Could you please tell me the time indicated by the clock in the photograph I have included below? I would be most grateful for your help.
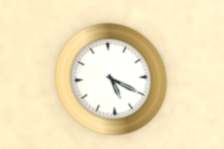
5:20
